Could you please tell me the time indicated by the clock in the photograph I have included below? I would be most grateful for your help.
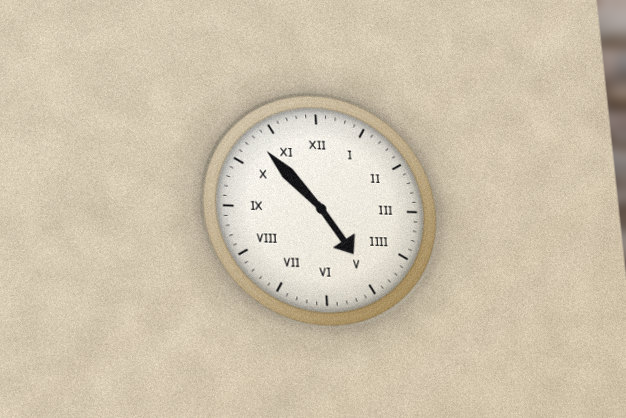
4:53
